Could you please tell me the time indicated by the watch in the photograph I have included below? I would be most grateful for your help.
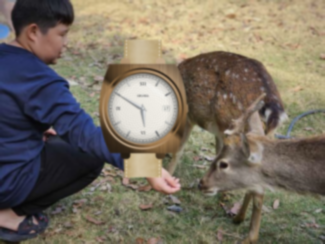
5:50
